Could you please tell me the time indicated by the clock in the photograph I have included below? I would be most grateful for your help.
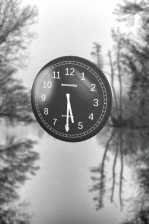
5:30
